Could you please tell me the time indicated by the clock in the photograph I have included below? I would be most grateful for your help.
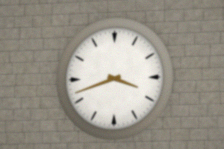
3:42
